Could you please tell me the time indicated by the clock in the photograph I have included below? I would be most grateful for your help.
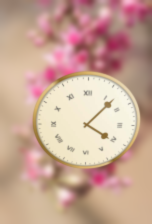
4:07
